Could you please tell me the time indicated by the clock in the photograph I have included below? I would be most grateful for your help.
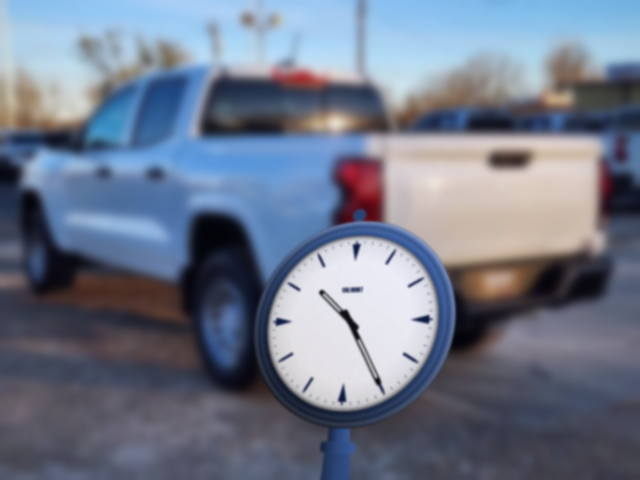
10:25
